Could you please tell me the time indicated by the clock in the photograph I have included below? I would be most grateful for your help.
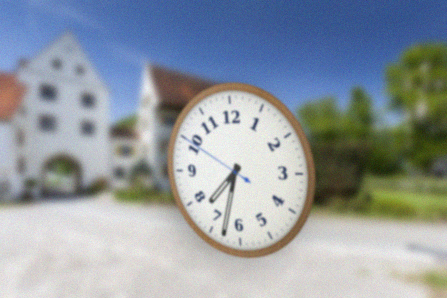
7:32:50
